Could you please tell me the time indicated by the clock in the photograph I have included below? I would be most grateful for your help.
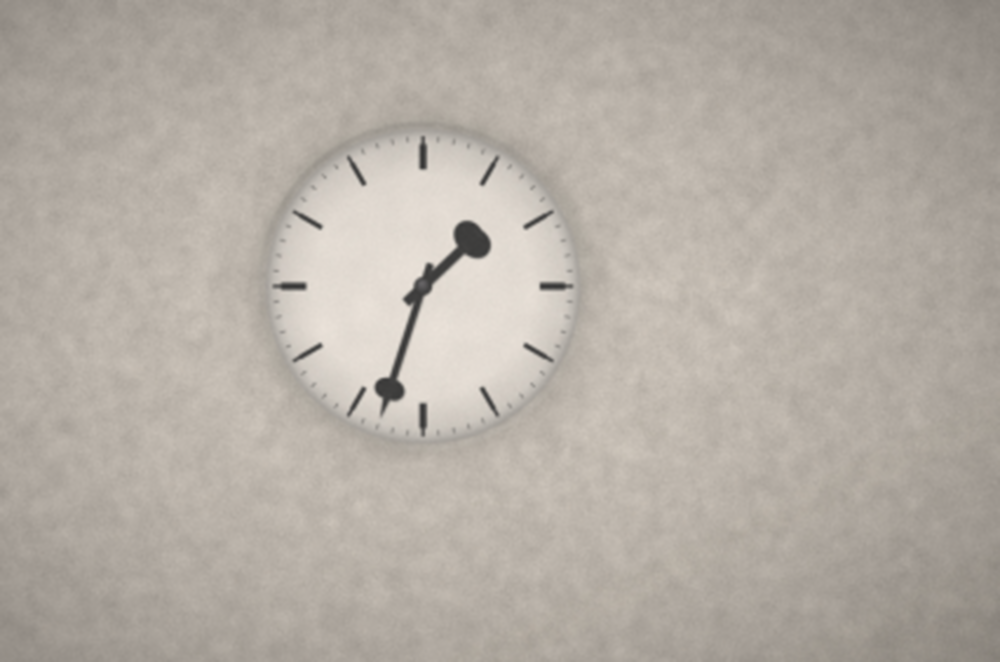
1:33
